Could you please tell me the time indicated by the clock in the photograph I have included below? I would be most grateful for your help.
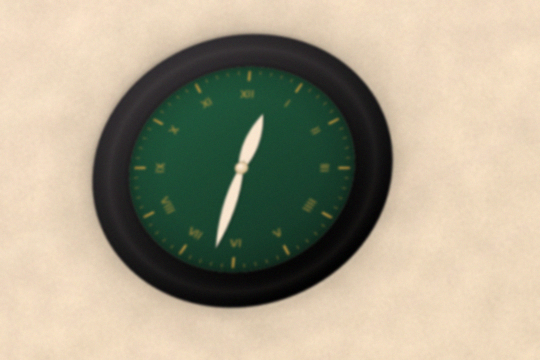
12:32
